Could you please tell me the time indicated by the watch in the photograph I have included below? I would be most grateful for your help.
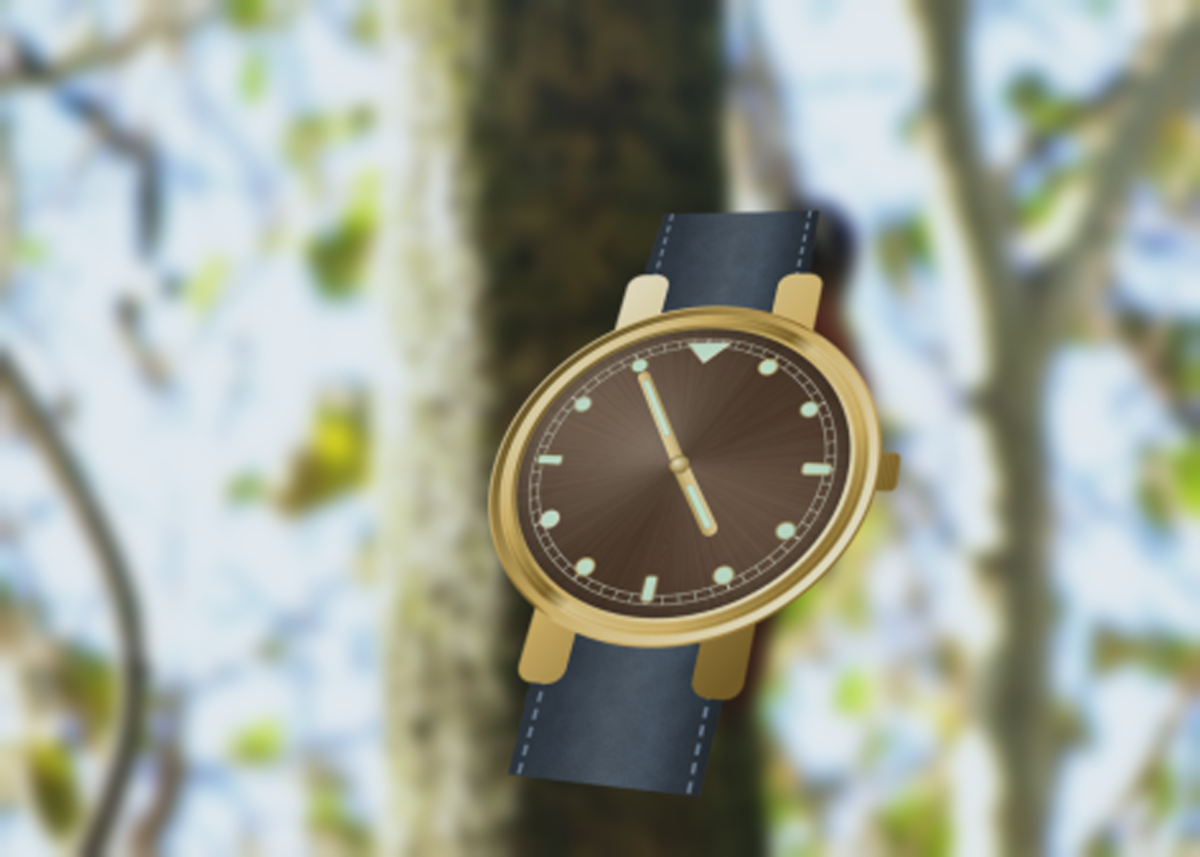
4:55
